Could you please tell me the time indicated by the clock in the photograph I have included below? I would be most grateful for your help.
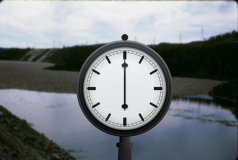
6:00
